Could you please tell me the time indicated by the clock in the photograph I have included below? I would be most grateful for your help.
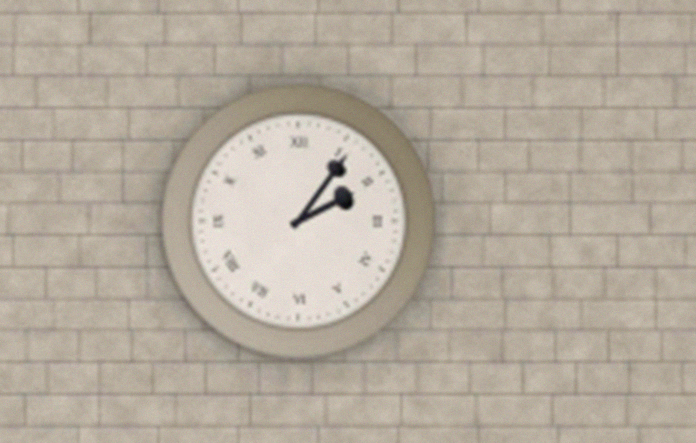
2:06
